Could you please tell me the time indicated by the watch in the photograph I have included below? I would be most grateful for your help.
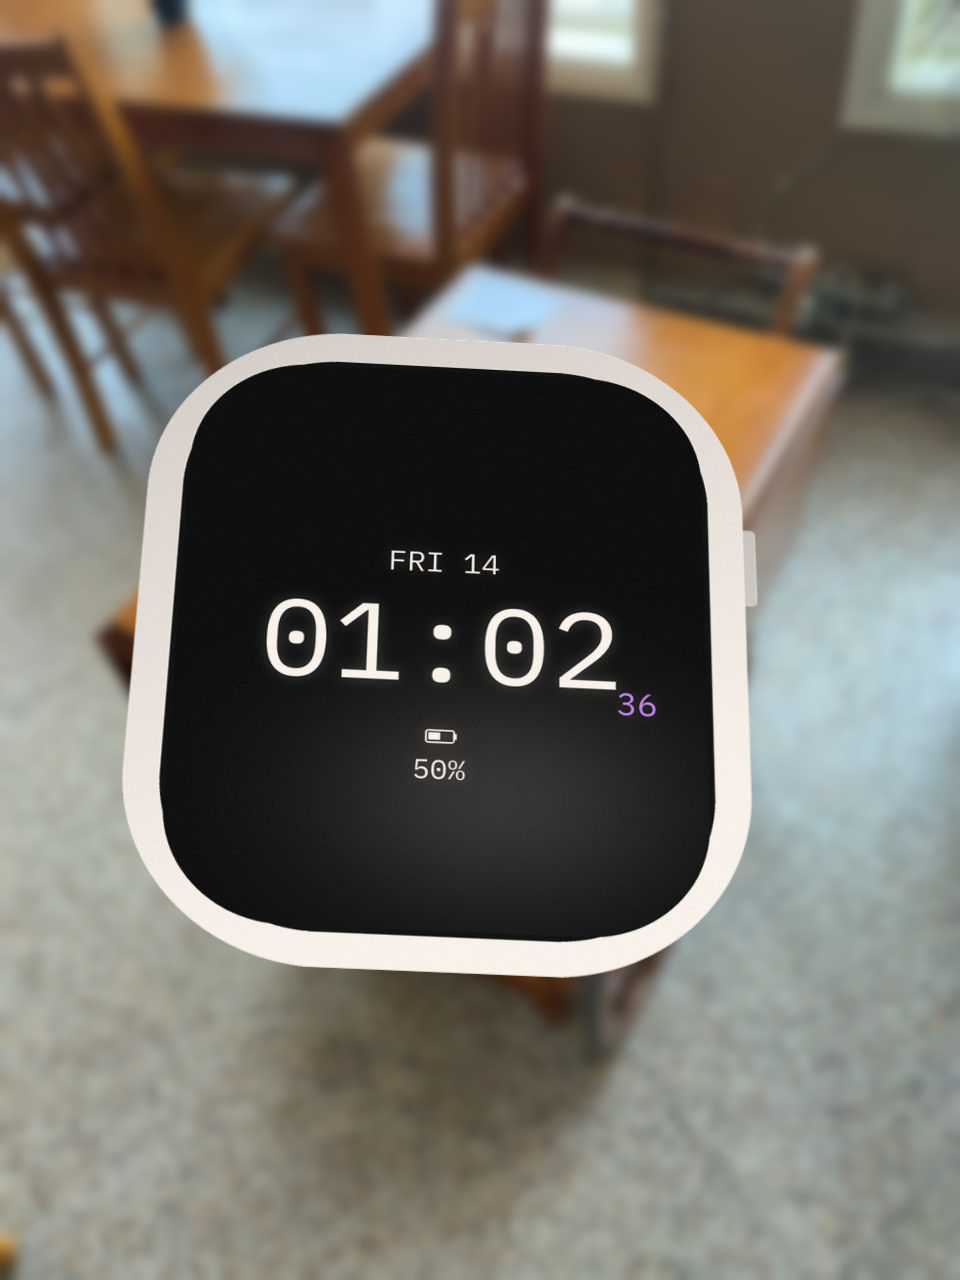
1:02:36
